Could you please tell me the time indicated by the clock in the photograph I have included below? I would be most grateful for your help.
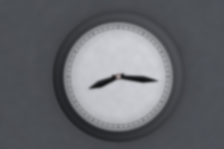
8:16
